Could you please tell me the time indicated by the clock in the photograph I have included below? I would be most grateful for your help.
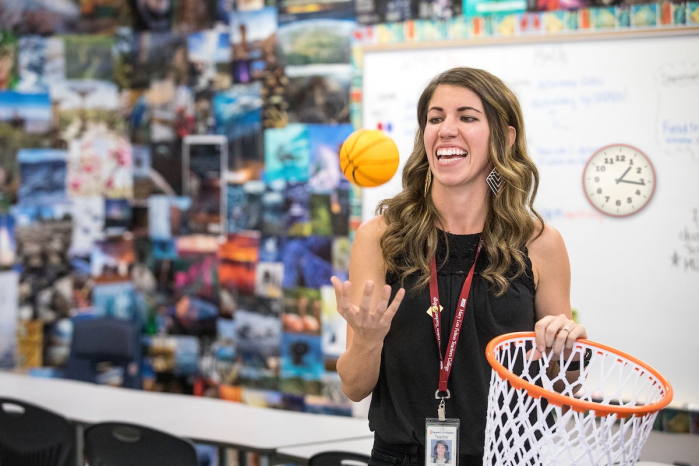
1:16
